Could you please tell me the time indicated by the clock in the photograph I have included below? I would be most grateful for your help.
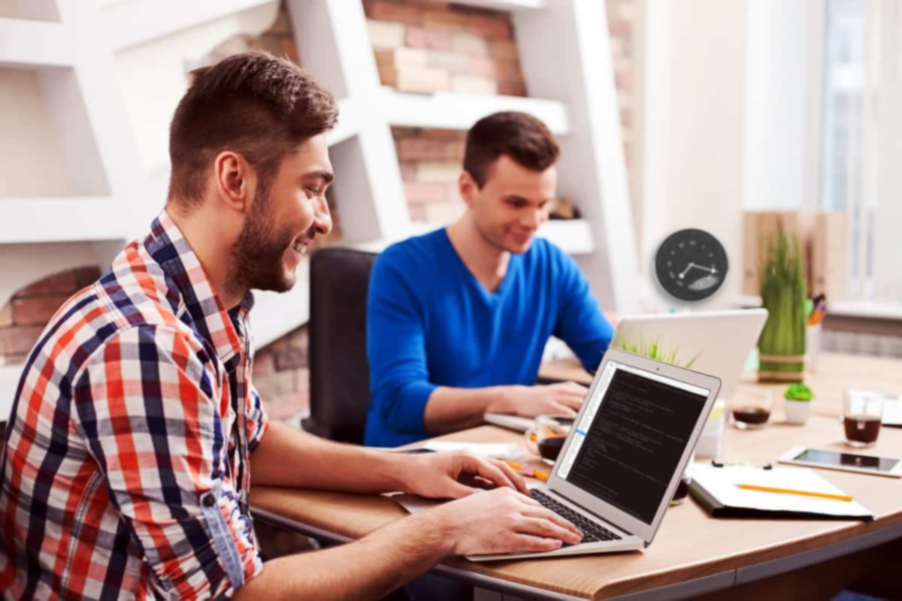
7:17
